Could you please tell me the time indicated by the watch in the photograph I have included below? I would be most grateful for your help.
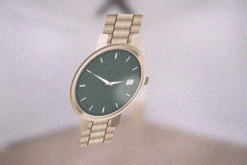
2:50
